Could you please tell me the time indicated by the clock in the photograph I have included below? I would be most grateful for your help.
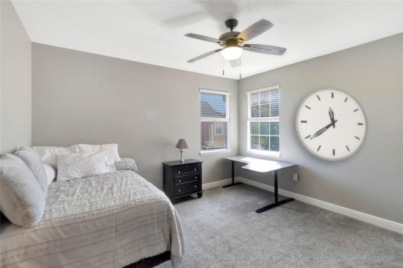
11:39
